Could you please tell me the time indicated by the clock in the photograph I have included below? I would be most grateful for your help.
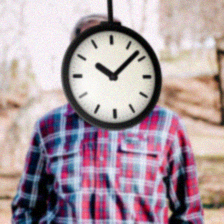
10:08
